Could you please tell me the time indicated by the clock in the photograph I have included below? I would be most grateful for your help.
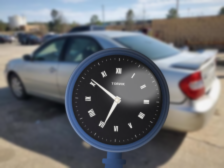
6:51
